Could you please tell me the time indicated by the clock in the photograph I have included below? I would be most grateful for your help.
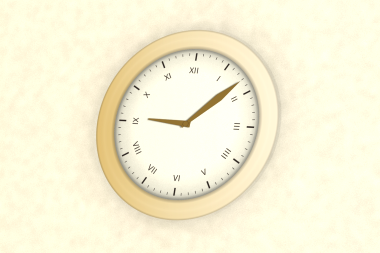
9:08
